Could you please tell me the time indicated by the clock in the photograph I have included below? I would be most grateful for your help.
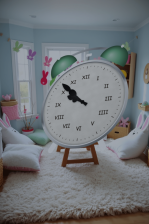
9:52
